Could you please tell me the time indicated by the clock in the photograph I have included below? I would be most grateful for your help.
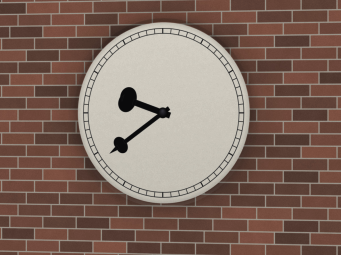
9:39
